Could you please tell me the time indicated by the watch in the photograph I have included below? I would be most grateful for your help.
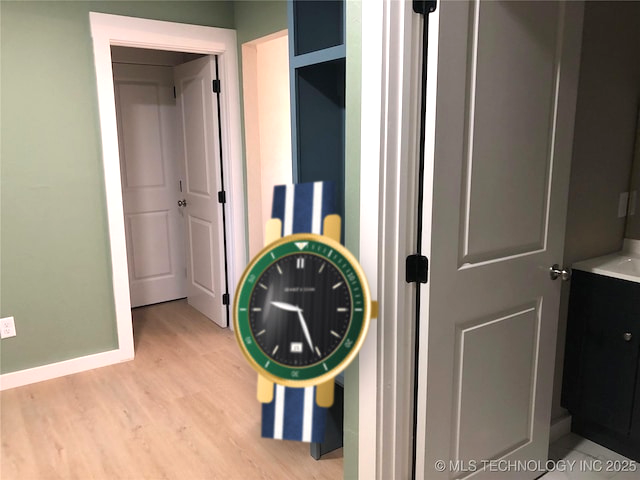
9:26
